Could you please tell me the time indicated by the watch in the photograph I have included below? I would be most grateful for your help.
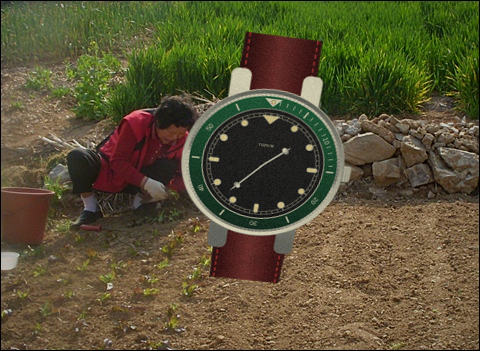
1:37
